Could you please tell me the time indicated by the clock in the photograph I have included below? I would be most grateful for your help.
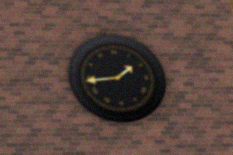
1:44
